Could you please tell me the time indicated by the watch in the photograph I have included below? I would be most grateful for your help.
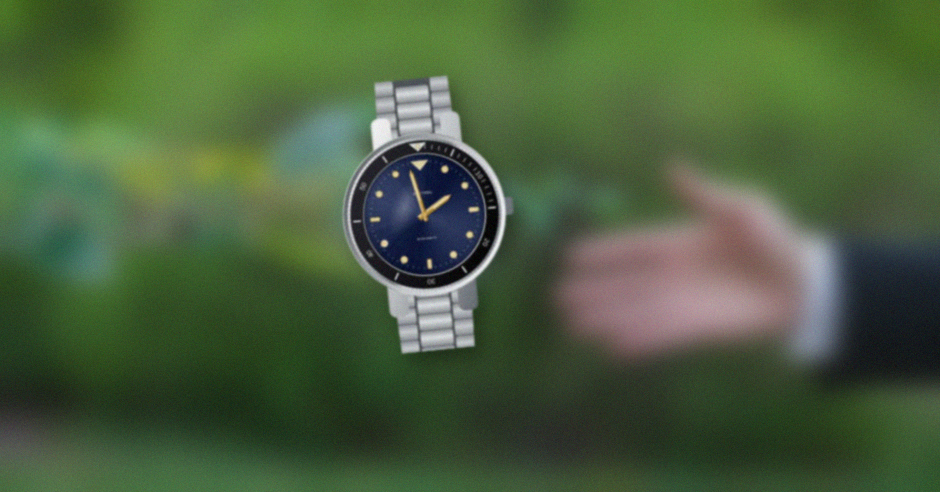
1:58
